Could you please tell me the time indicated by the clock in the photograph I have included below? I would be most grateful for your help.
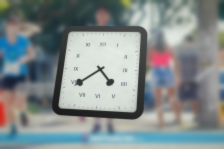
4:39
